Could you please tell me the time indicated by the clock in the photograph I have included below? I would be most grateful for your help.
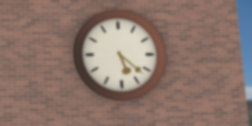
5:22
